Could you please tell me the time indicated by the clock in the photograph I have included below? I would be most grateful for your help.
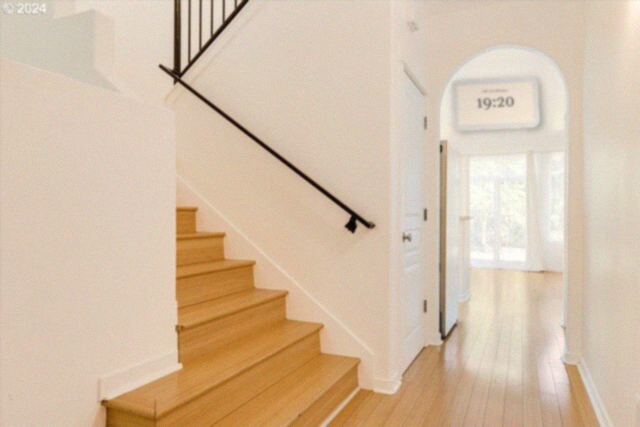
19:20
